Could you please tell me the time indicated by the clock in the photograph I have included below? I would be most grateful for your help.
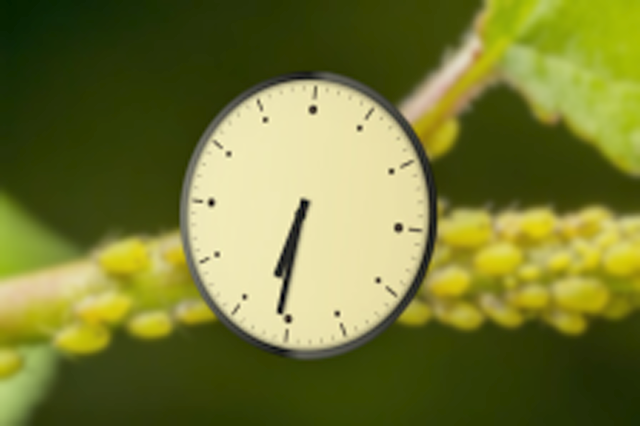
6:31
